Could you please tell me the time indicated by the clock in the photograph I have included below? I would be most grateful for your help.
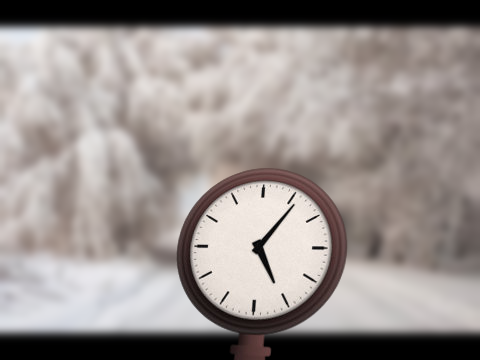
5:06
